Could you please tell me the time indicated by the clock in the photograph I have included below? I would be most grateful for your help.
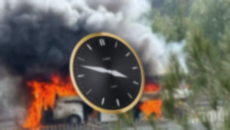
3:48
